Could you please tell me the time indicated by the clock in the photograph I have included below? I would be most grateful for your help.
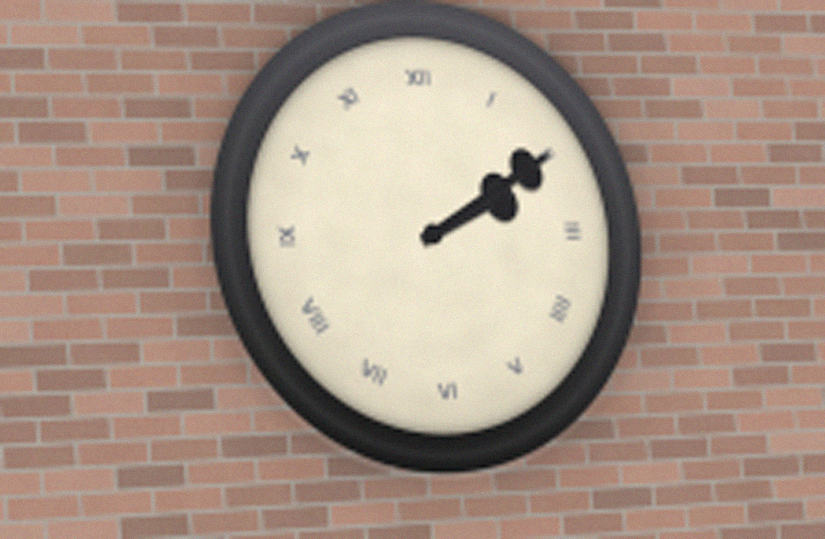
2:10
